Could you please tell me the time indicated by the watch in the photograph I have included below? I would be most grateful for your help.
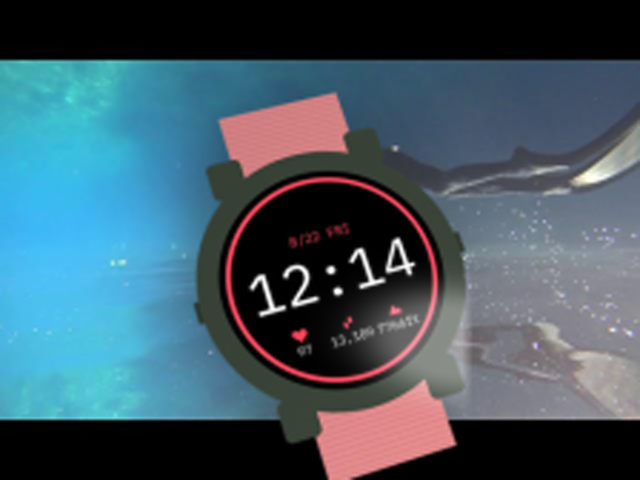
12:14
